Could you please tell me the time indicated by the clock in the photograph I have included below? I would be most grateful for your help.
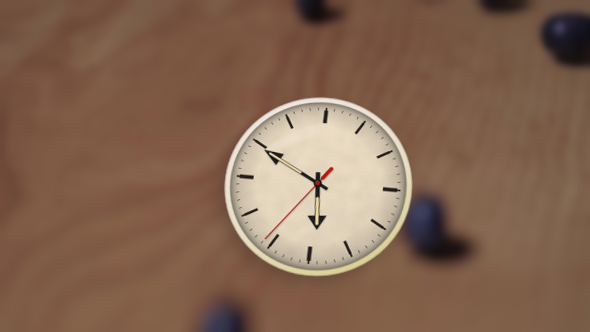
5:49:36
